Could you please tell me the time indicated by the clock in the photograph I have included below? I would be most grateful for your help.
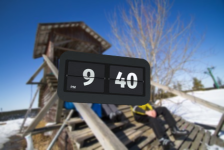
9:40
